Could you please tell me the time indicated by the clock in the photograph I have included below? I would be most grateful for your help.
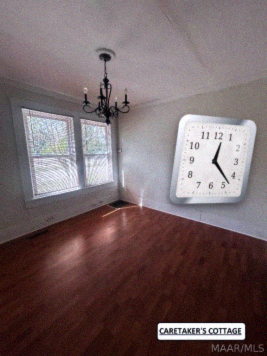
12:23
